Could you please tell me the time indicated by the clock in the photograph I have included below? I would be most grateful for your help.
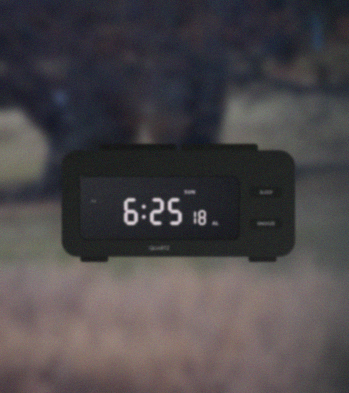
6:25:18
